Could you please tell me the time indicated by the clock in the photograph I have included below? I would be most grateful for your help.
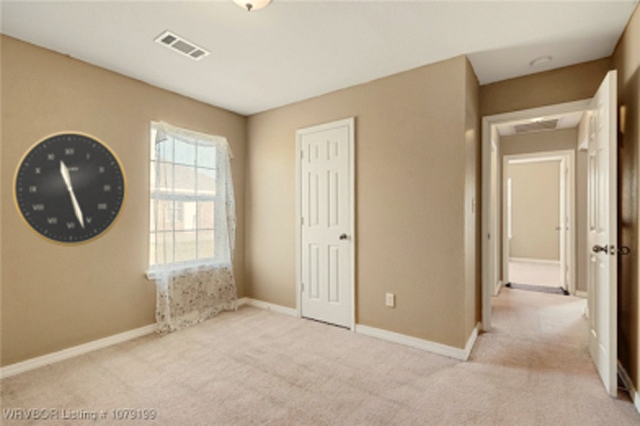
11:27
